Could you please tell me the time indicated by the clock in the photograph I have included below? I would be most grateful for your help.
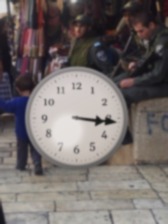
3:16
